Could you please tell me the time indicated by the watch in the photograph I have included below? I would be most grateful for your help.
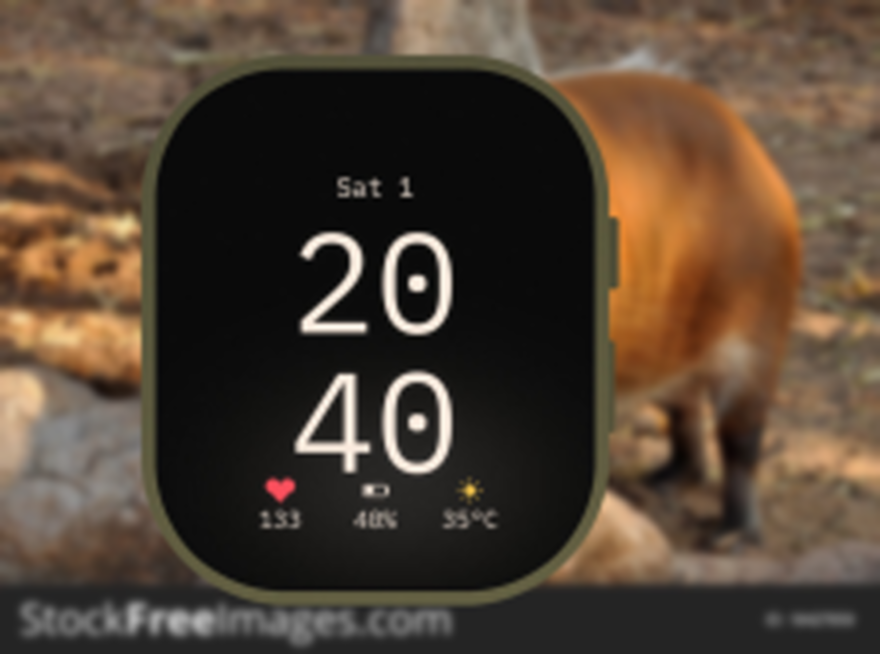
20:40
